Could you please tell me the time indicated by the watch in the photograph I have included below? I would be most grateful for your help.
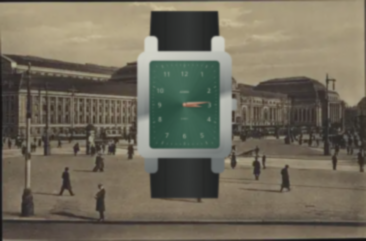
3:14
